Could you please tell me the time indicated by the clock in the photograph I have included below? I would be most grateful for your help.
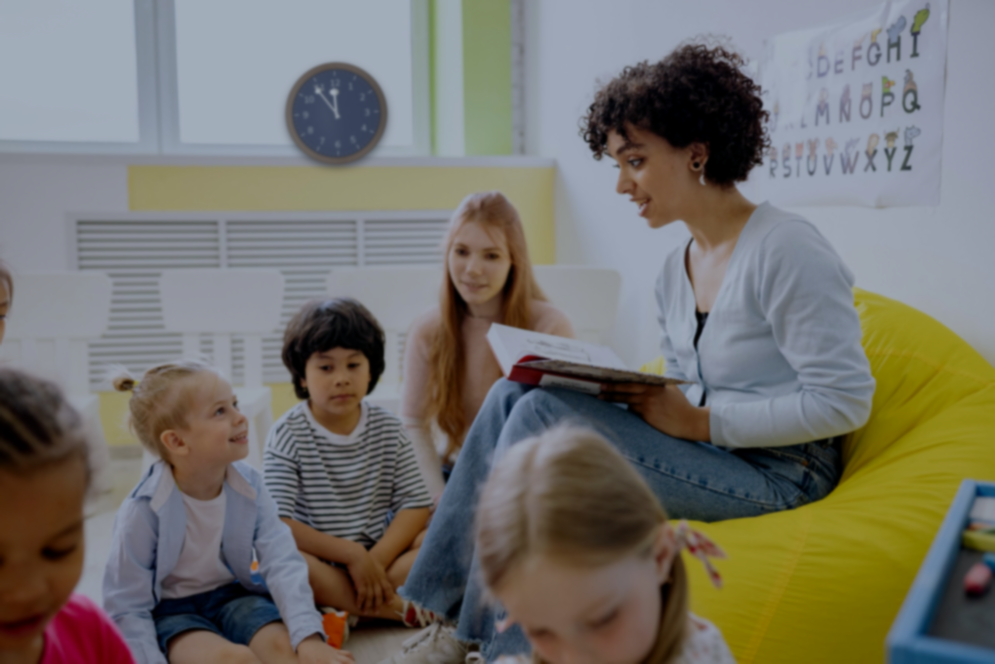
11:54
